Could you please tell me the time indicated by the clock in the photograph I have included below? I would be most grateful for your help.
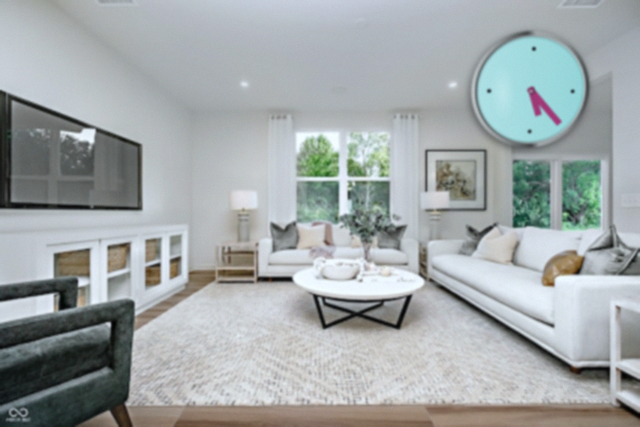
5:23
